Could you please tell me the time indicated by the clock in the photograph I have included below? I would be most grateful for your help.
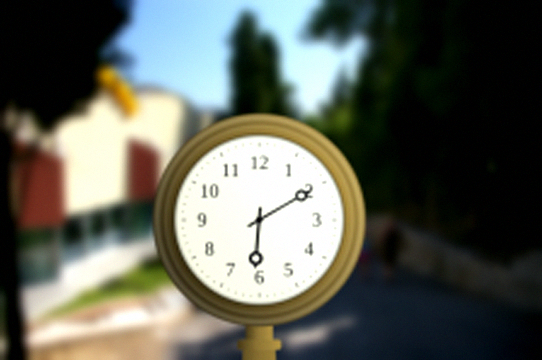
6:10
